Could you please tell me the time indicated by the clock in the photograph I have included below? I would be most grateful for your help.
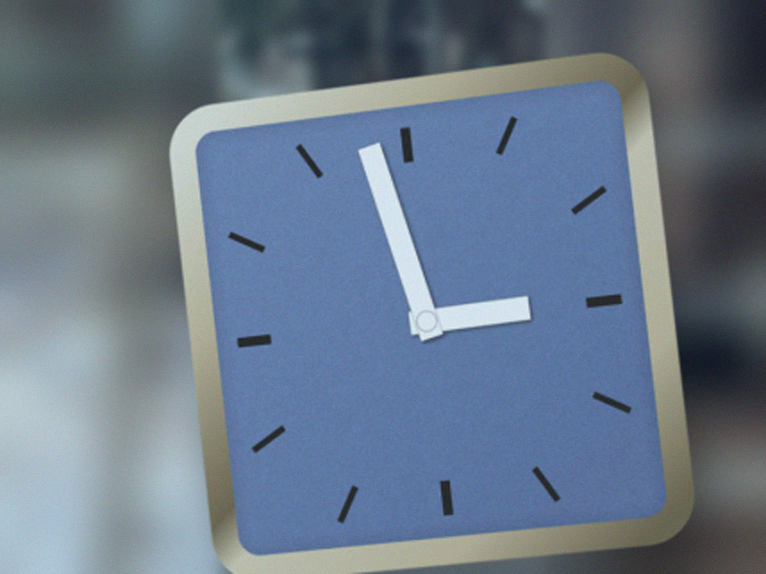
2:58
